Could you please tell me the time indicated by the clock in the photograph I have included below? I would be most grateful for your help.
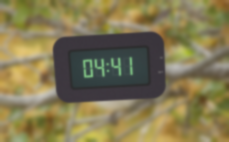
4:41
